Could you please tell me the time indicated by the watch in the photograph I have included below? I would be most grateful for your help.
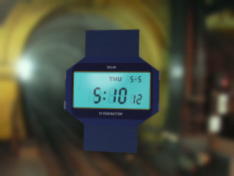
5:10:12
